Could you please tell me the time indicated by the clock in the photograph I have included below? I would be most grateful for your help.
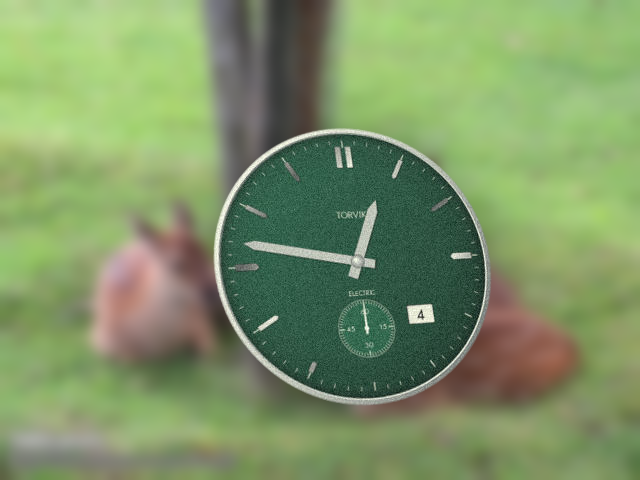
12:47
